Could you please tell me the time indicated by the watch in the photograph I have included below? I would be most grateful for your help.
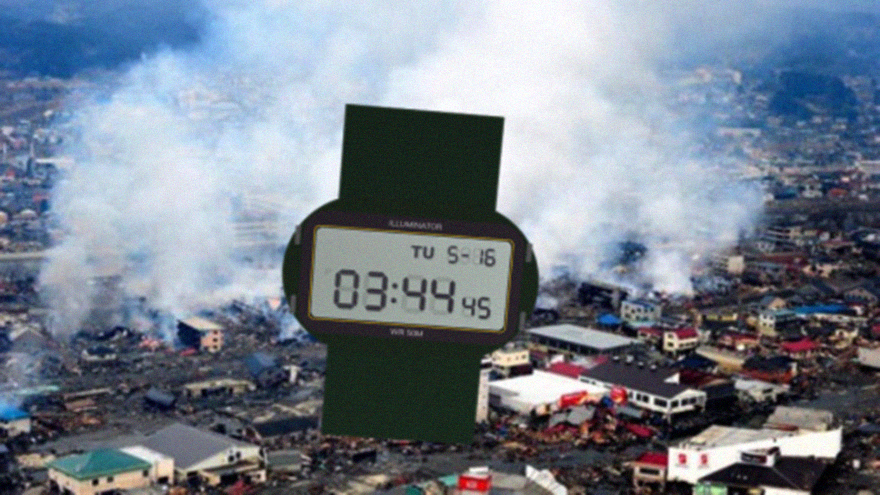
3:44:45
